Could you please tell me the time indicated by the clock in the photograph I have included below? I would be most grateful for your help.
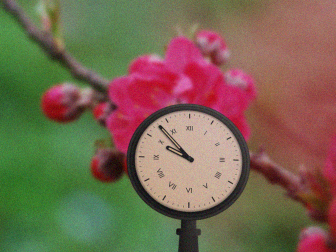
9:53
